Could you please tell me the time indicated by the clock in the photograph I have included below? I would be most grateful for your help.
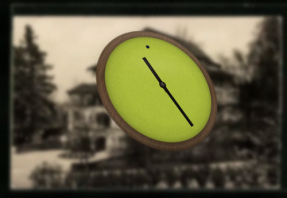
11:27
